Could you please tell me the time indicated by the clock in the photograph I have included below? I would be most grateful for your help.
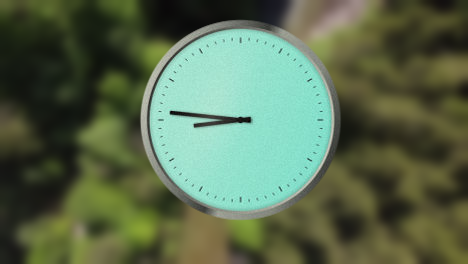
8:46
